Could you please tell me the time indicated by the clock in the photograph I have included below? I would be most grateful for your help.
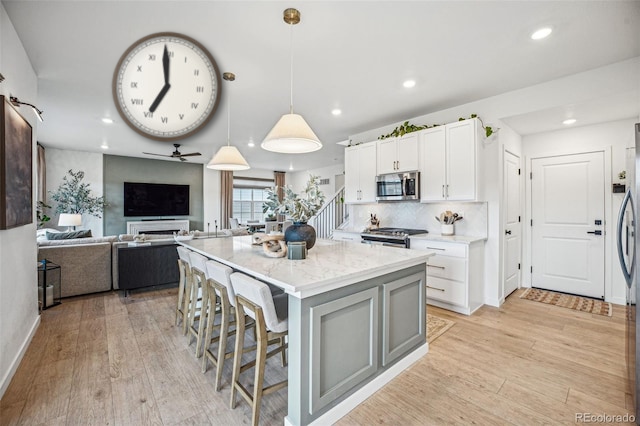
6:59
